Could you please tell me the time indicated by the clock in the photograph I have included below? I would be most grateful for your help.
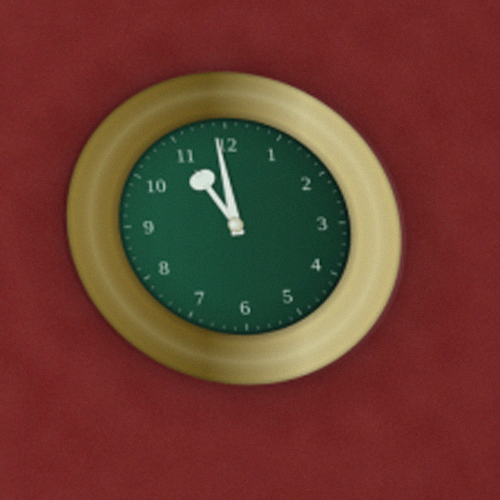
10:59
